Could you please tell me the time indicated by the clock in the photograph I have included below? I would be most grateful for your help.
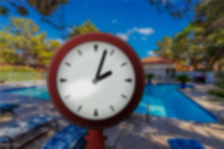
2:03
